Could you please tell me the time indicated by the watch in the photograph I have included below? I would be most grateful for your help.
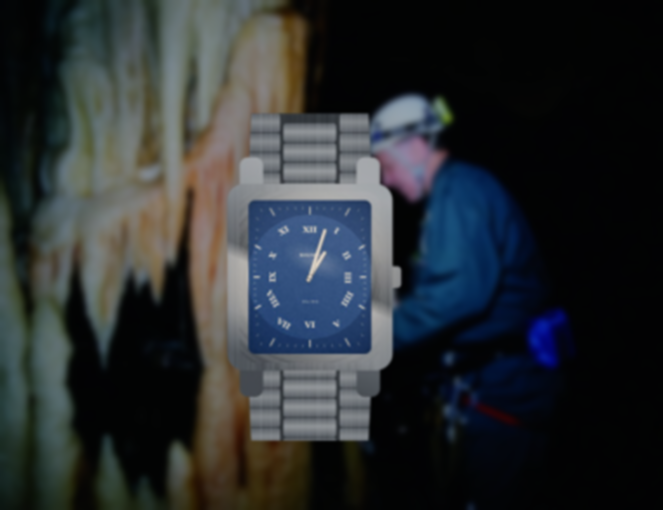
1:03
